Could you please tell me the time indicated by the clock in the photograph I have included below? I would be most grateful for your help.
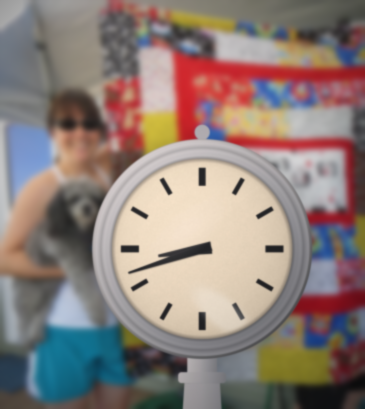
8:42
